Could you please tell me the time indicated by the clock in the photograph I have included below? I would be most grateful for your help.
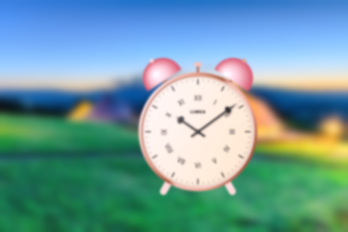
10:09
